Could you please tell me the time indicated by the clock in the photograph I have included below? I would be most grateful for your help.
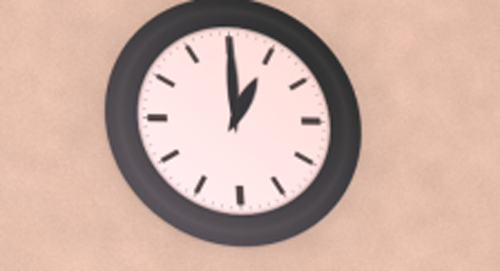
1:00
